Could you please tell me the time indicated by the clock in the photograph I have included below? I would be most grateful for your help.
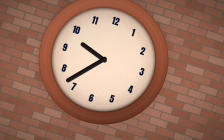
9:37
